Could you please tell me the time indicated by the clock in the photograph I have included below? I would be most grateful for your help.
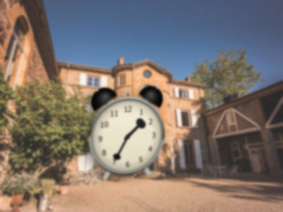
1:35
